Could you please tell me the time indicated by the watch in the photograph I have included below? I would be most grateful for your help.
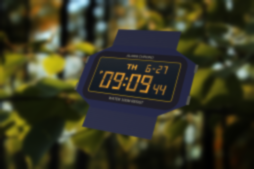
9:09
